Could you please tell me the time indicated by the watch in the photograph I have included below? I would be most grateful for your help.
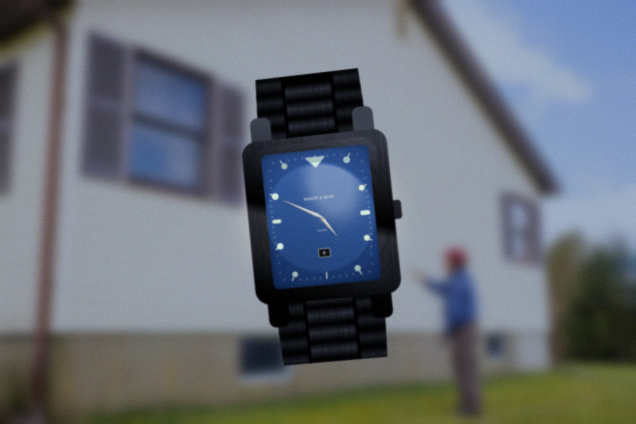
4:50
